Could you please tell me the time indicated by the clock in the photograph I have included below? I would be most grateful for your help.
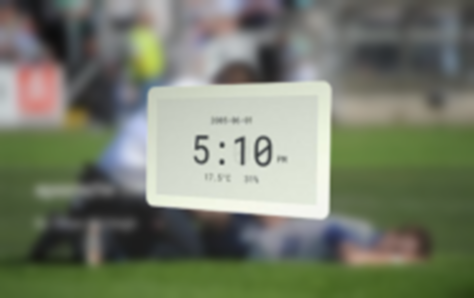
5:10
